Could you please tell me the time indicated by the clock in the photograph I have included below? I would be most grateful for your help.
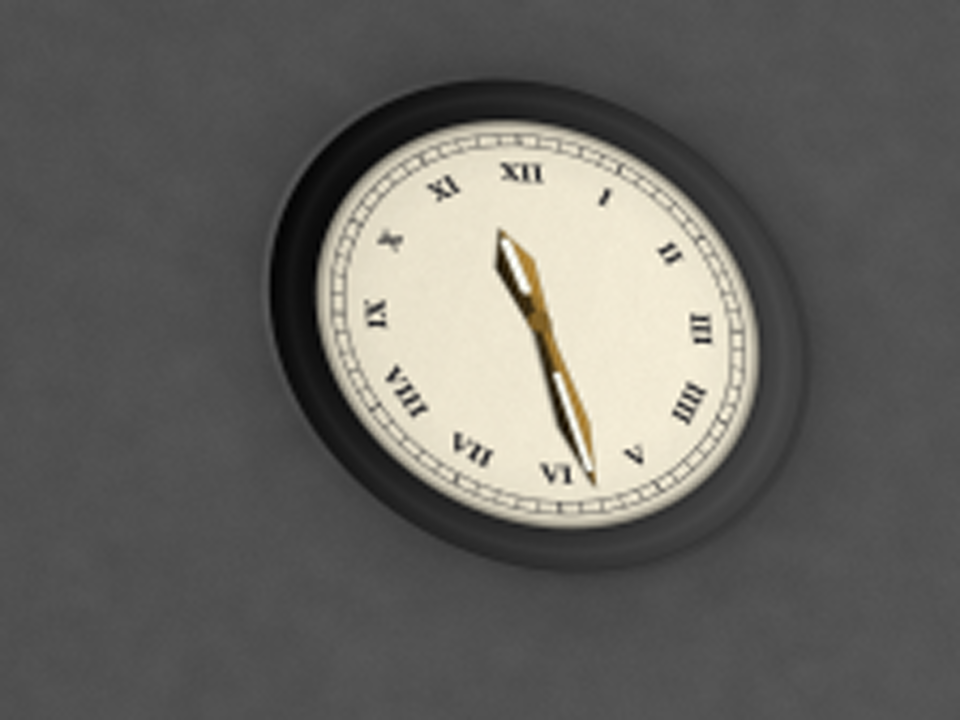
11:28
